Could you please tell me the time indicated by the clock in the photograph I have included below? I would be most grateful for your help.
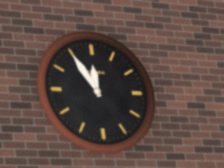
11:55
